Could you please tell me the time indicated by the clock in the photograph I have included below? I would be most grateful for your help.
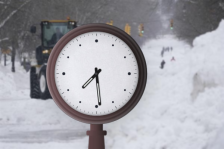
7:29
